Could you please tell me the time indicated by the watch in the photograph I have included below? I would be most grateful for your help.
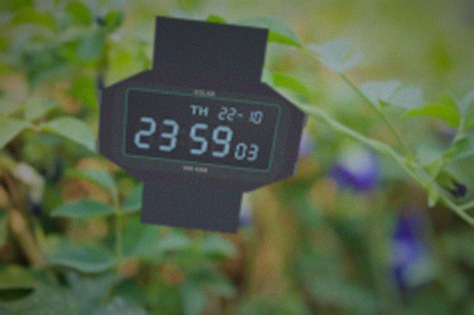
23:59:03
